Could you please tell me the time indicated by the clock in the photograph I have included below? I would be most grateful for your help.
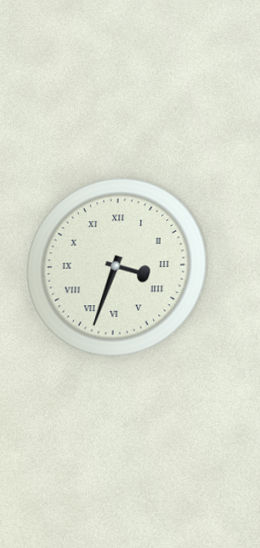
3:33
